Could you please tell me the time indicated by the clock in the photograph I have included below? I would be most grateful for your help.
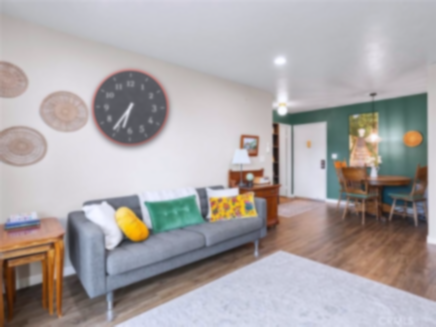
6:36
